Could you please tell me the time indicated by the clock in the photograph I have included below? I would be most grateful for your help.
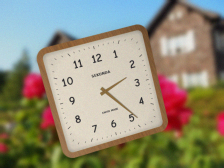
2:24
